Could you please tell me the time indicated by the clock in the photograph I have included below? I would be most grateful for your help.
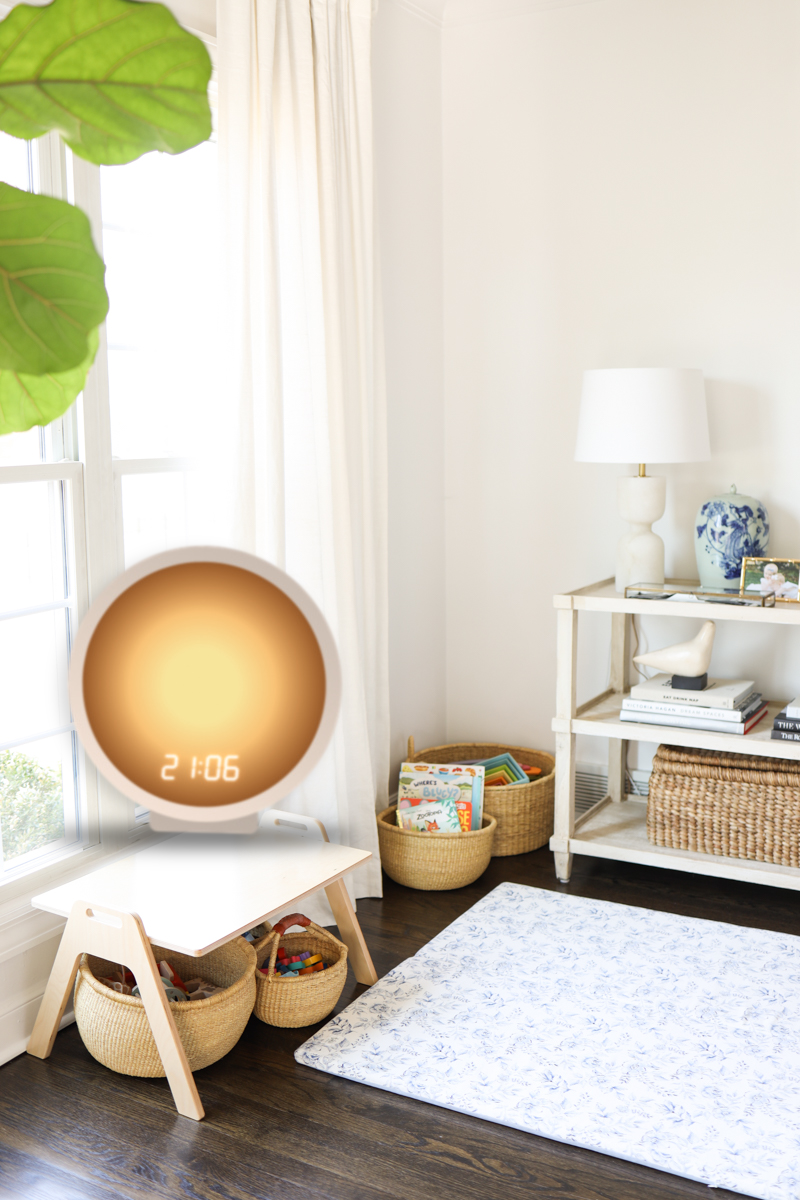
21:06
